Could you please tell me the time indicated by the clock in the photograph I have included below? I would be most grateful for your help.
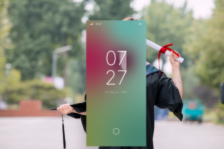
7:27
